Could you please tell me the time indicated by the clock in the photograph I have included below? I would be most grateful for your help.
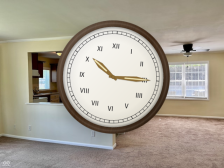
10:15
